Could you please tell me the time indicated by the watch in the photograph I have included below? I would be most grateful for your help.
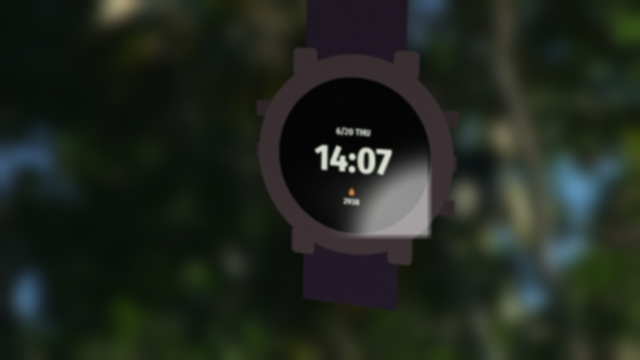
14:07
